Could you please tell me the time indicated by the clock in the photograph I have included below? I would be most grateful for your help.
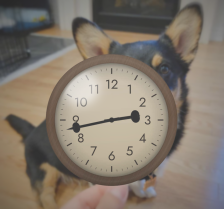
2:43
